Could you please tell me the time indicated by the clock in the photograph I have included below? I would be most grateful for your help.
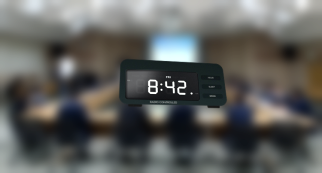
8:42
